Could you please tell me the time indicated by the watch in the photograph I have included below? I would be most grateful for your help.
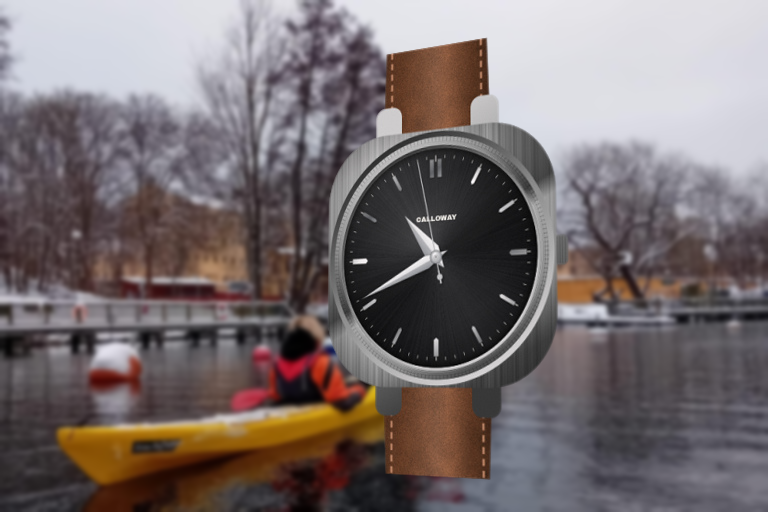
10:40:58
